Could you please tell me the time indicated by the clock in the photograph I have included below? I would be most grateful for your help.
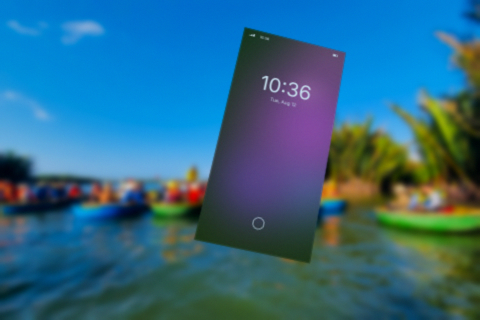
10:36
